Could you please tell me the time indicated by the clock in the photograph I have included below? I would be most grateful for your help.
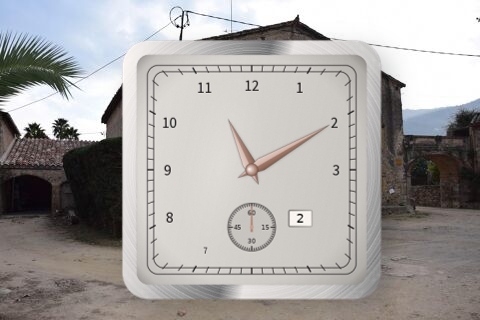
11:10
